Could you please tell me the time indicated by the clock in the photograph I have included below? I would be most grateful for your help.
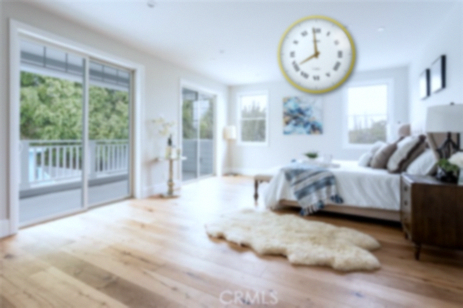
7:59
